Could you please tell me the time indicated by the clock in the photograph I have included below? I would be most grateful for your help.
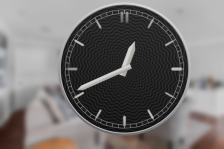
12:41
